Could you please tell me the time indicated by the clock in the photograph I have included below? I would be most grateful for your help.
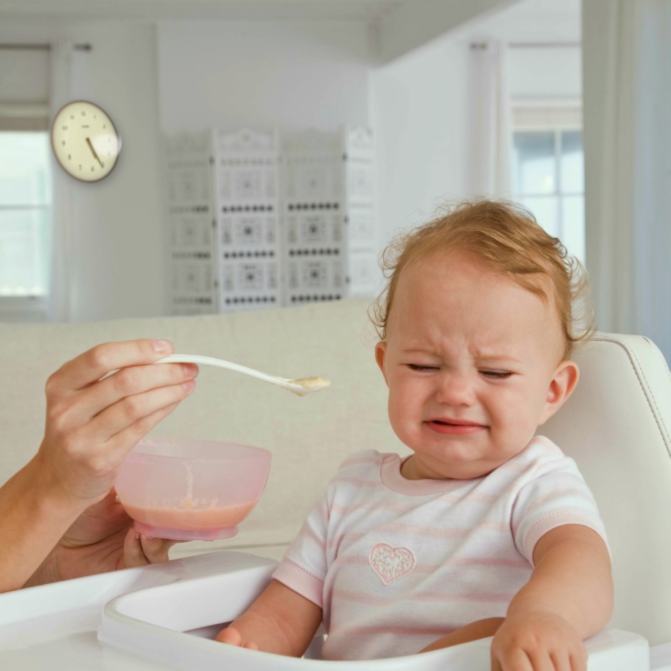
5:26
